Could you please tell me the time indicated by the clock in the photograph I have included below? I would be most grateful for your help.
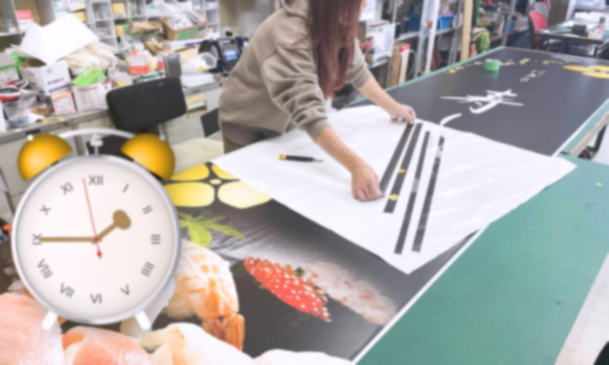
1:44:58
